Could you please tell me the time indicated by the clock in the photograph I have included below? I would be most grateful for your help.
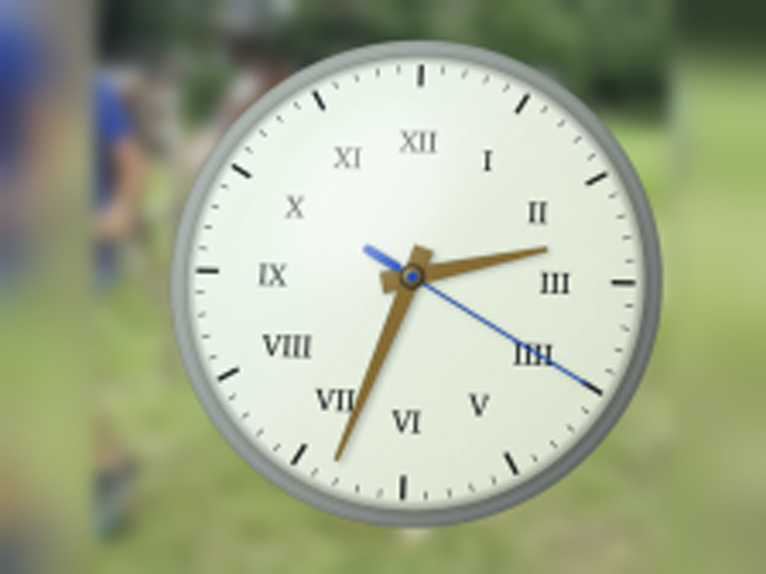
2:33:20
